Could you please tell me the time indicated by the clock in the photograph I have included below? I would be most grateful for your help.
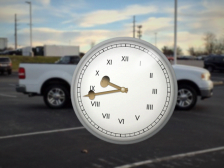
9:43
